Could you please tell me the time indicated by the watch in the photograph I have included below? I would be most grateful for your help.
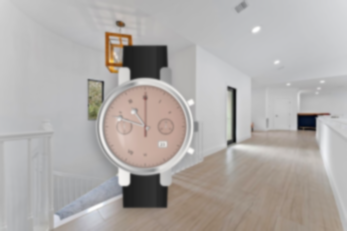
10:48
